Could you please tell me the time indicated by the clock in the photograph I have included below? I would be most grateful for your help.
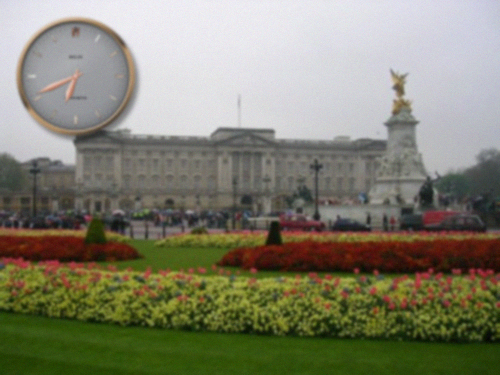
6:41
